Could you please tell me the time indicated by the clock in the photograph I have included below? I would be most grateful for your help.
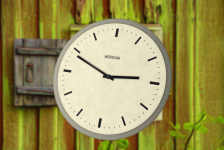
2:49
